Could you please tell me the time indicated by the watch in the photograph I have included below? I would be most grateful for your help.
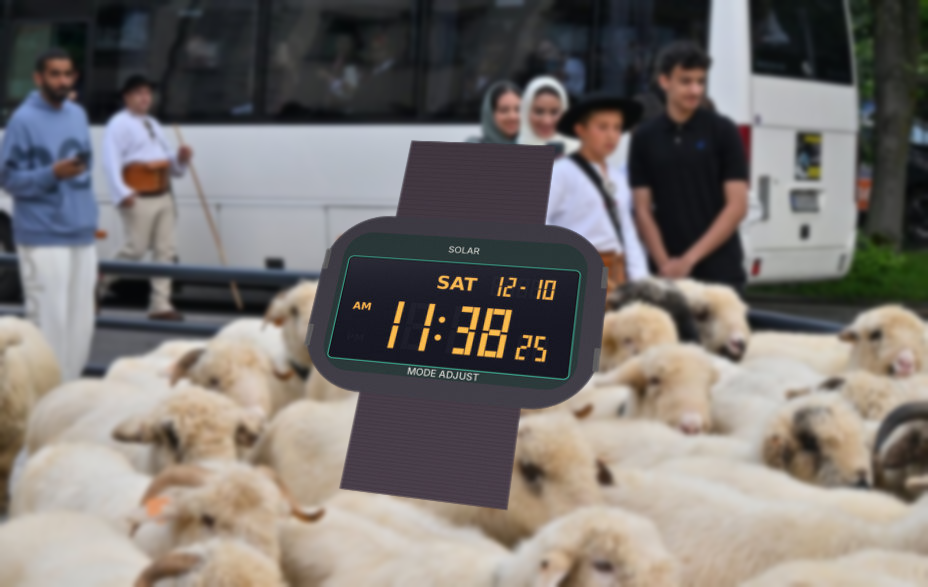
11:38:25
